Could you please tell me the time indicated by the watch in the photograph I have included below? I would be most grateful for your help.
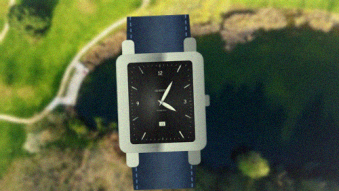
4:05
